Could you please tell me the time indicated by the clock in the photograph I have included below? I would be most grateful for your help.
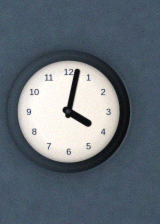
4:02
